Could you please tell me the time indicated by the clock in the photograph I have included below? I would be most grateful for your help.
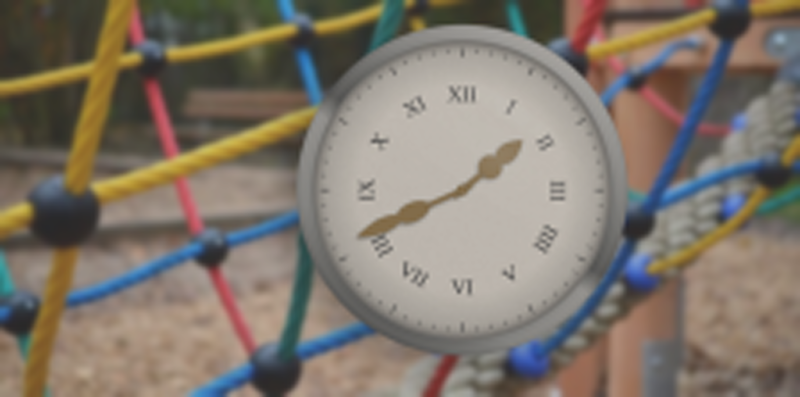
1:41
